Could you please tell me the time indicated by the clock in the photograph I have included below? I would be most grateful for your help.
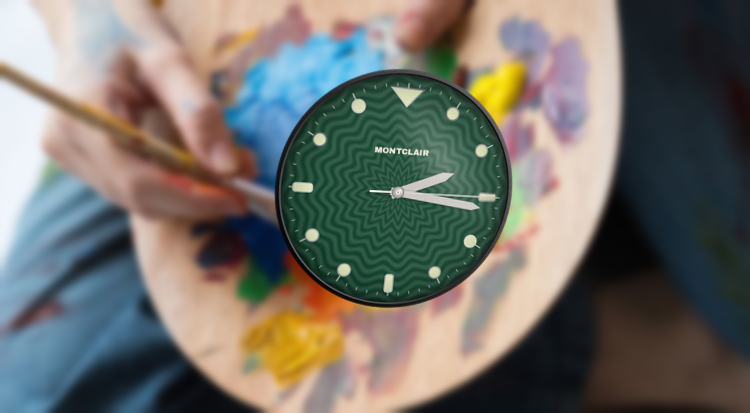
2:16:15
